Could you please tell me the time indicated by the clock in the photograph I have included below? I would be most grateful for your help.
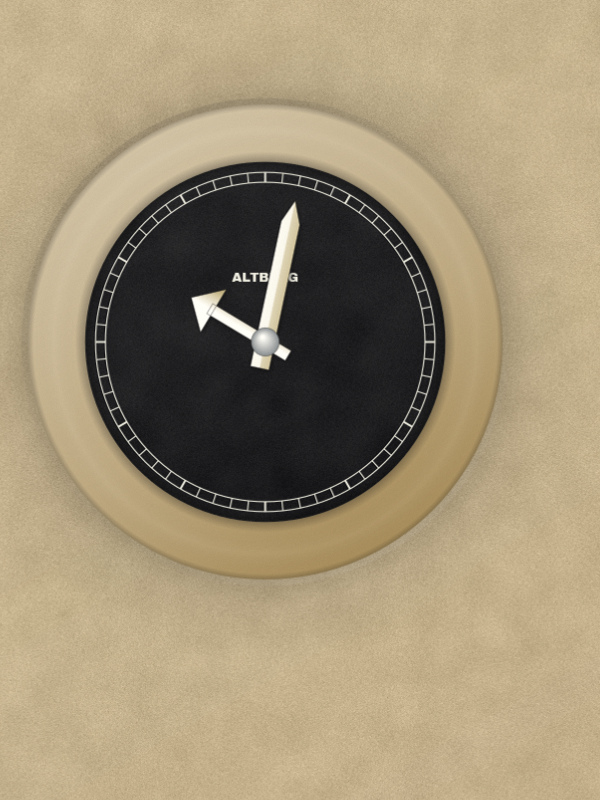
10:02
